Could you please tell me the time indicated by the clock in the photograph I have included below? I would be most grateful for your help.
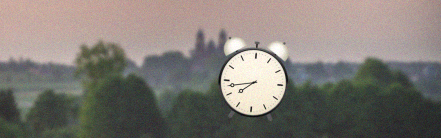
7:43
